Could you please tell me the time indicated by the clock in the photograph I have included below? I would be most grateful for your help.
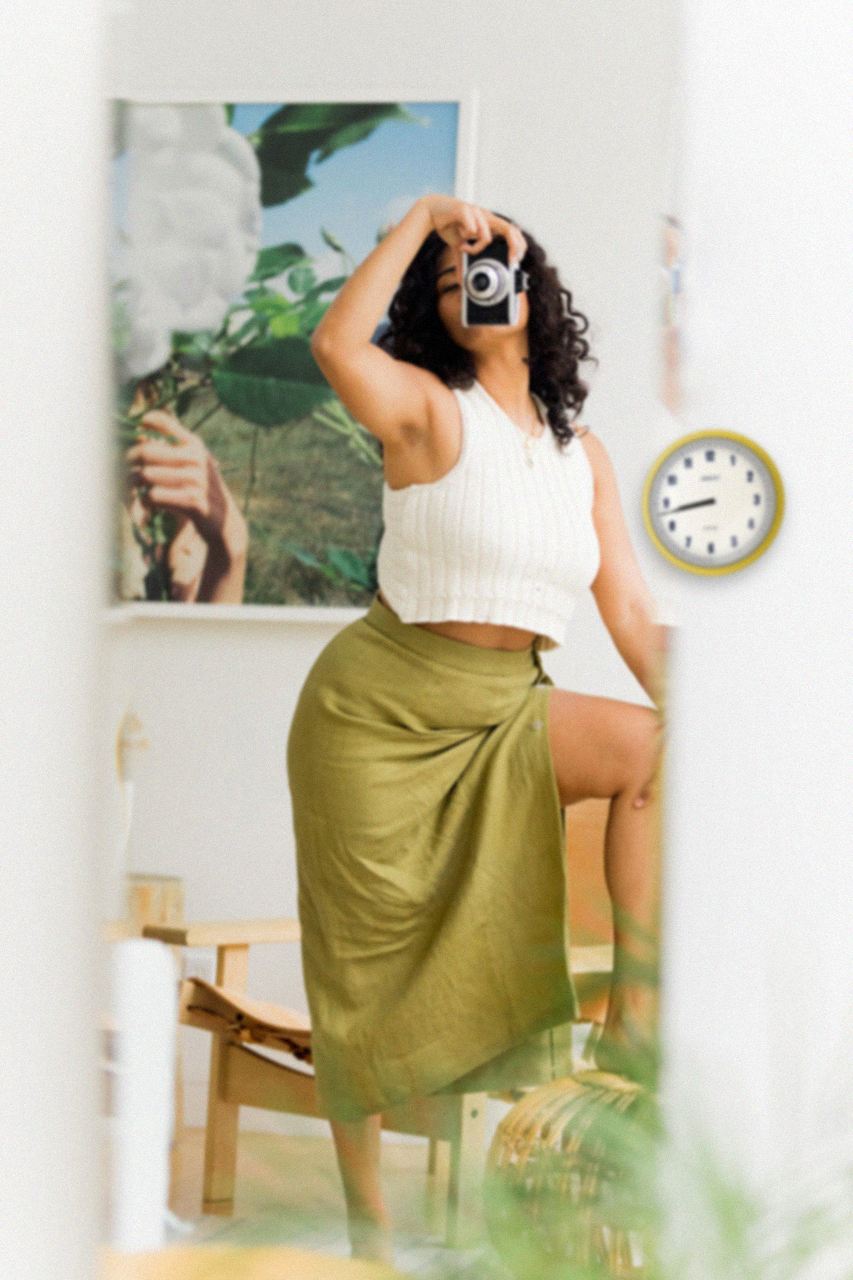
8:43
